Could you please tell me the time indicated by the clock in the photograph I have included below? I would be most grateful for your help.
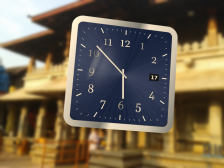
5:52
